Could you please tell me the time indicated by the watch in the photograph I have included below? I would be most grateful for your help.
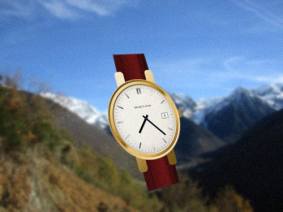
7:23
